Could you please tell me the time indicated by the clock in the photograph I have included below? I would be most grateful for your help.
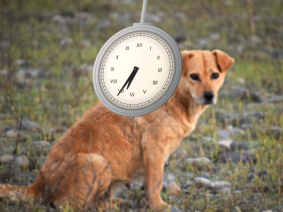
6:35
